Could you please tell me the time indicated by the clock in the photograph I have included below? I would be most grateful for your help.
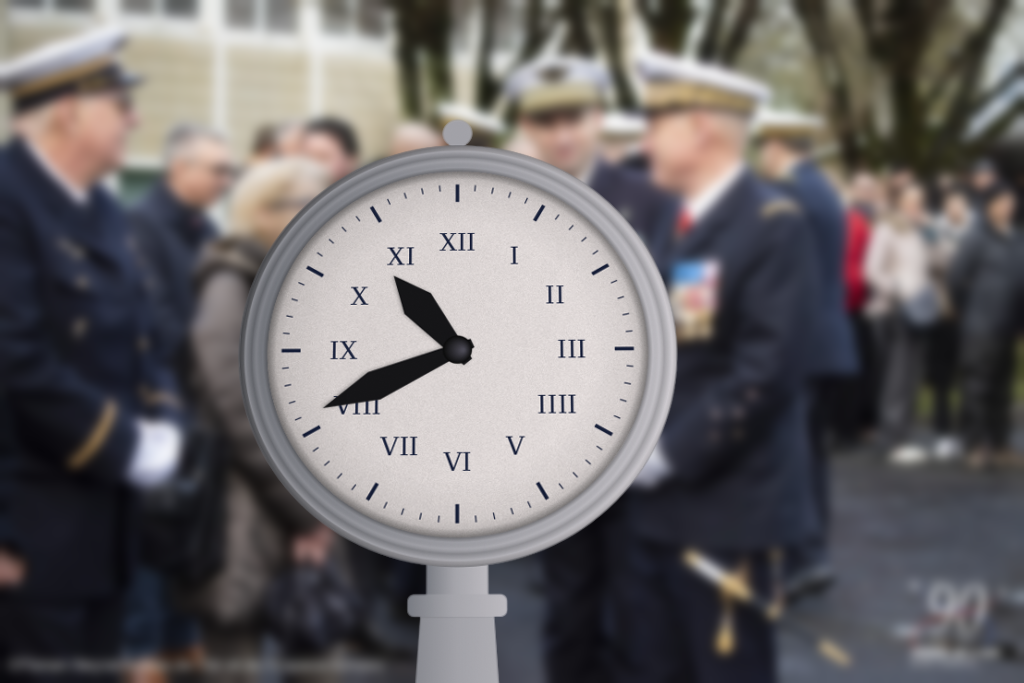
10:41
